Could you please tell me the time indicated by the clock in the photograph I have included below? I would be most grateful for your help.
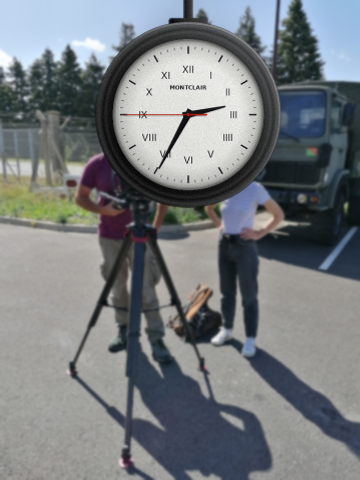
2:34:45
